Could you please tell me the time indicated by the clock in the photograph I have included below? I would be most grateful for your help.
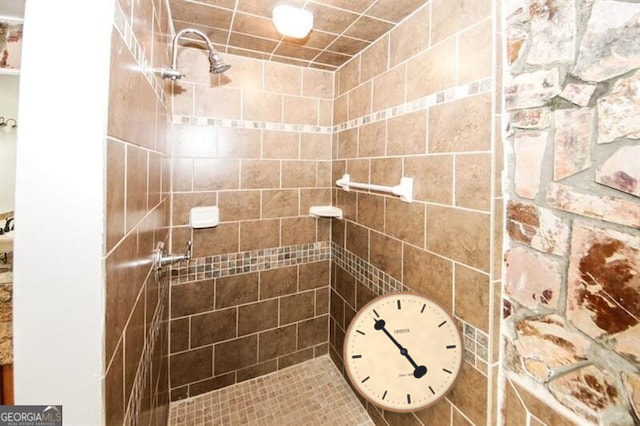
4:54
